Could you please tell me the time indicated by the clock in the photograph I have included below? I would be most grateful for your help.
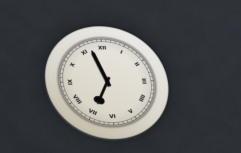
6:57
